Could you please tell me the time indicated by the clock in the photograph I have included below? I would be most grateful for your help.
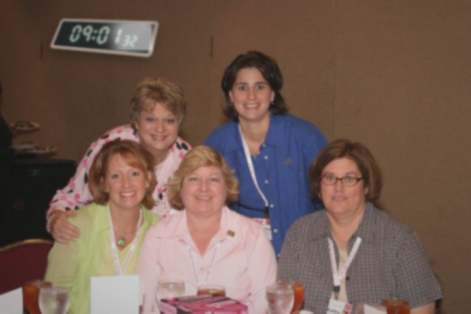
9:01
